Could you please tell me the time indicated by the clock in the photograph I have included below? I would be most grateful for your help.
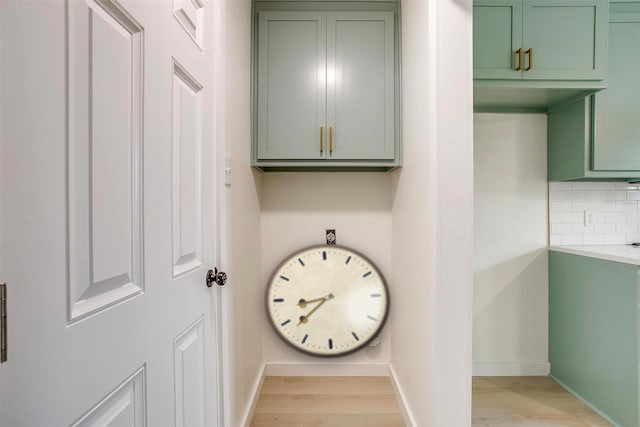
8:38
